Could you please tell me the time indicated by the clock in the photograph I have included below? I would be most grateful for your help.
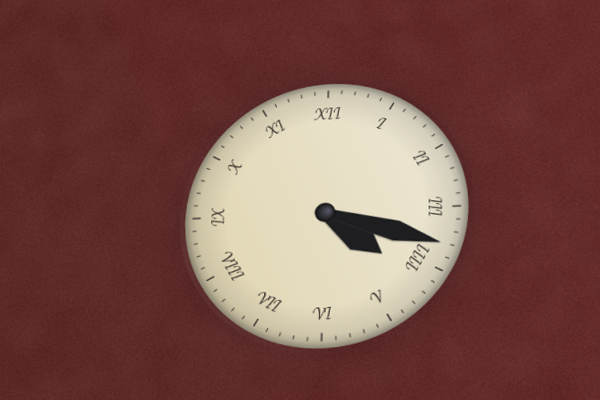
4:18
